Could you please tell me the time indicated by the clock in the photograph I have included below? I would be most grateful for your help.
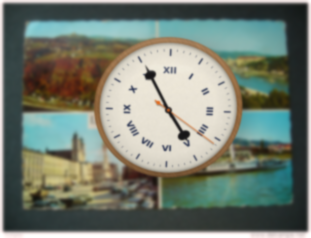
4:55:21
